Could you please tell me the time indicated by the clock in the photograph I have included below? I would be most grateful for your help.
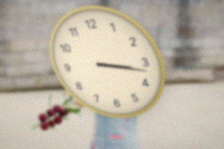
3:17
